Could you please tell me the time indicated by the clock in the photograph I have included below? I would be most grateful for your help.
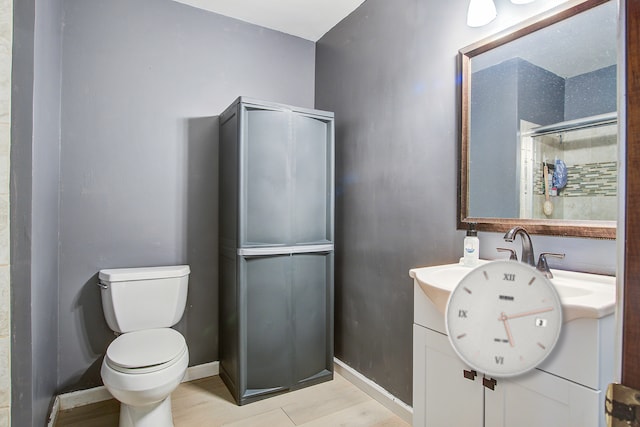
5:12
